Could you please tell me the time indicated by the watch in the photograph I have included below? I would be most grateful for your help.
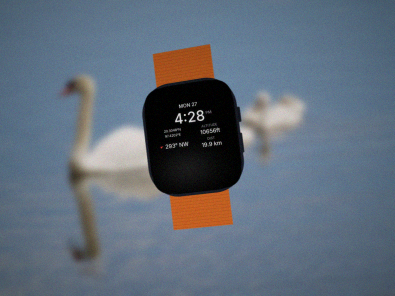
4:28
